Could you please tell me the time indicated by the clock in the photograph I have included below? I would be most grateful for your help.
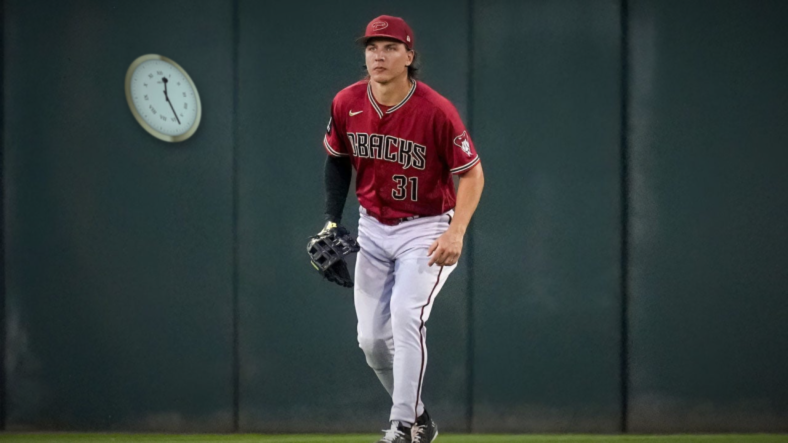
12:28
